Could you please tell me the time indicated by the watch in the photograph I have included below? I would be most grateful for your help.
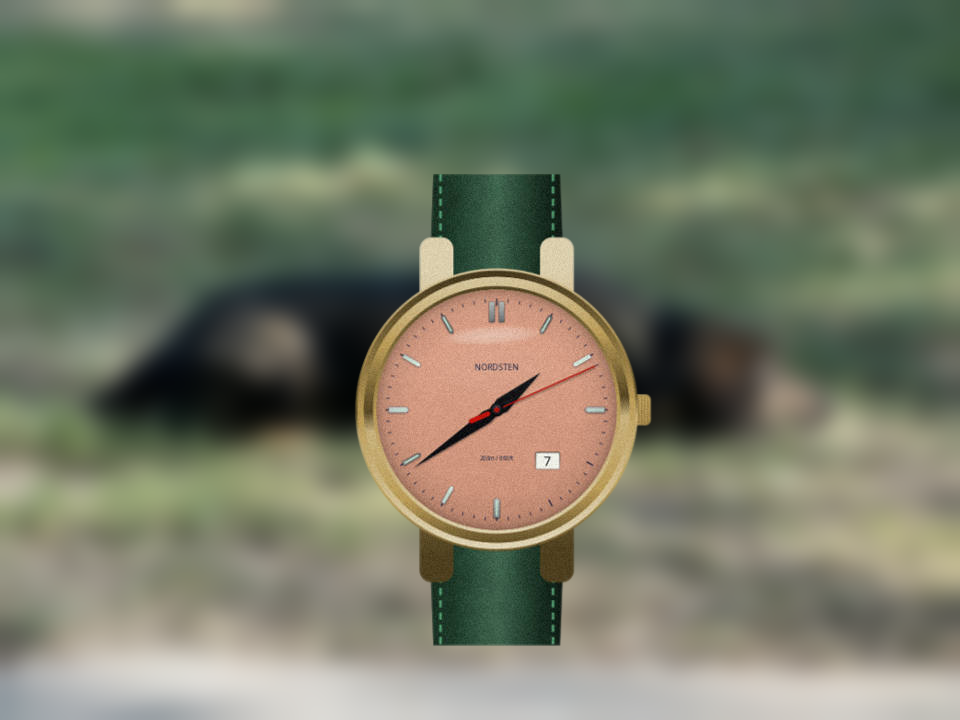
1:39:11
